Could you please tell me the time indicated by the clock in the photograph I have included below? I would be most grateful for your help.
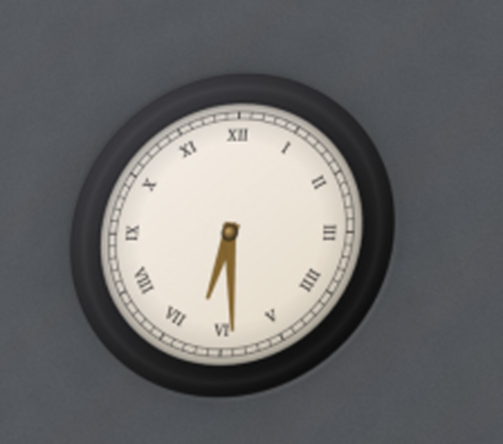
6:29
